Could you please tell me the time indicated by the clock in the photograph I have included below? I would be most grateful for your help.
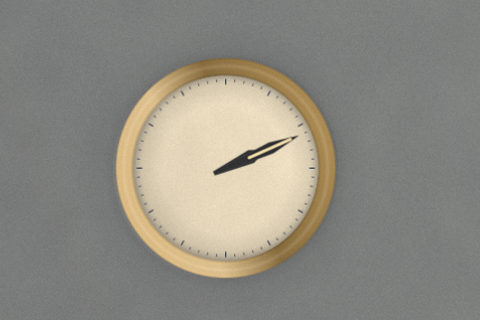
2:11
